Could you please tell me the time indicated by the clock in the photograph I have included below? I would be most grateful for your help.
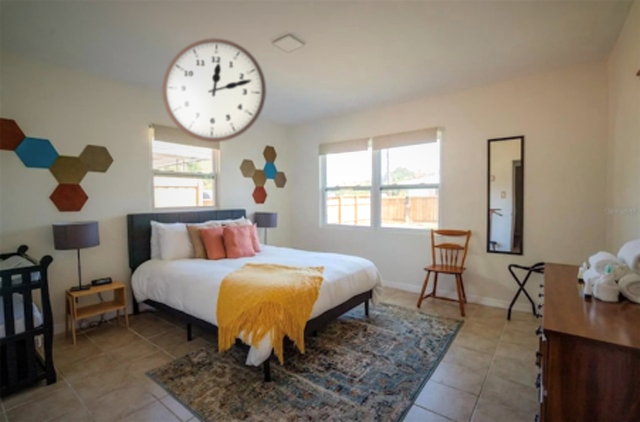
12:12
